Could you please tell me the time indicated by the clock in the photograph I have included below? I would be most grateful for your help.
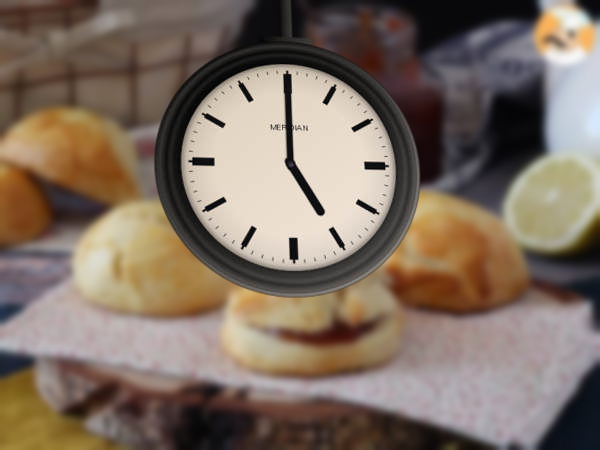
5:00
